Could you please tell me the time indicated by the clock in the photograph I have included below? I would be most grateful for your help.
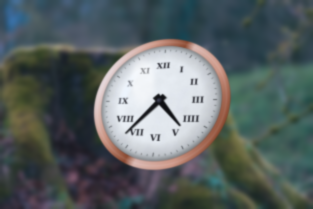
4:37
